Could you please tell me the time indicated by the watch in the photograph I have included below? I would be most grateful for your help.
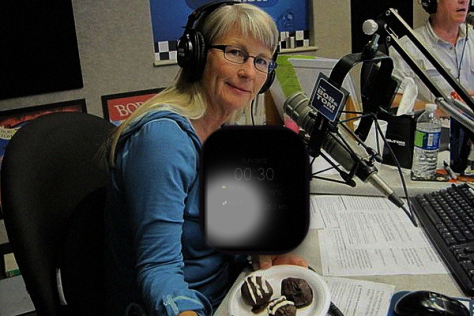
0:30
